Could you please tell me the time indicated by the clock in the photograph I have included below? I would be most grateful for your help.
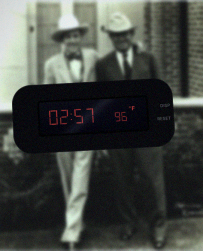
2:57
